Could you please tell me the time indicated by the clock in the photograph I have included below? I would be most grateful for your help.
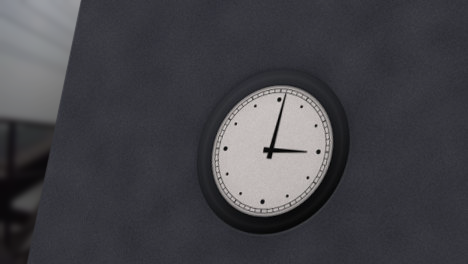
3:01
